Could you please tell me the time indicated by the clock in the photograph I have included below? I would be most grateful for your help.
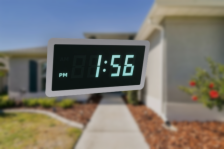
1:56
